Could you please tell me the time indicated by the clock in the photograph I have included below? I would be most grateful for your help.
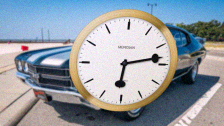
6:13
